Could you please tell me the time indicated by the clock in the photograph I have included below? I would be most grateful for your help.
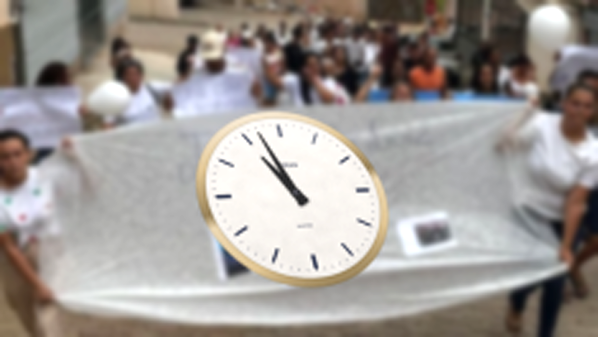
10:57
